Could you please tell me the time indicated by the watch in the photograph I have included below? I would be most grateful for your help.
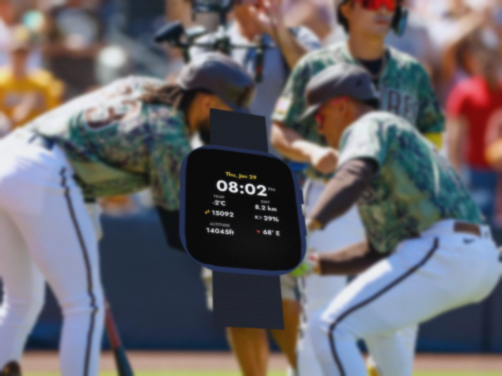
8:02
